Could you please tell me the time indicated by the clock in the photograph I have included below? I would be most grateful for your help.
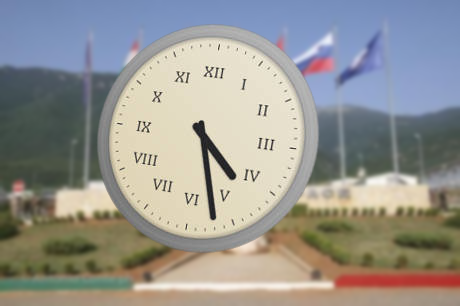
4:27
